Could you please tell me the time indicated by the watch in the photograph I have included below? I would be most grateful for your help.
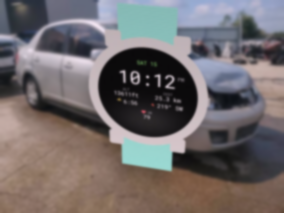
10:12
